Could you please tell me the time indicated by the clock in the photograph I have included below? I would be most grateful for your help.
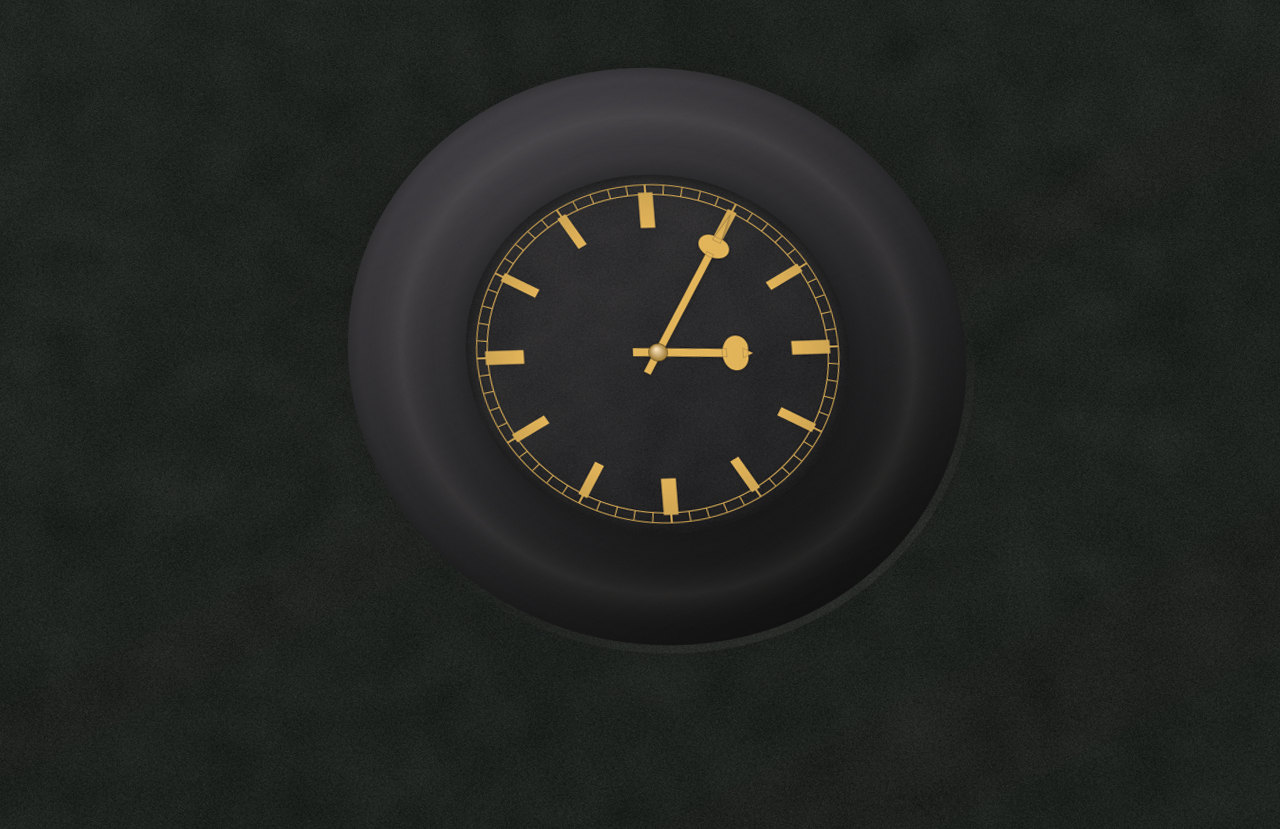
3:05
